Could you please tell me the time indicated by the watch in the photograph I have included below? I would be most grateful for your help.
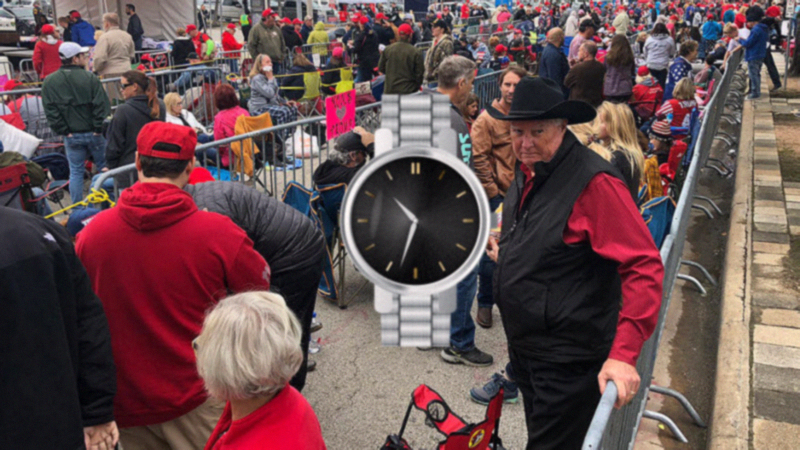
10:33
